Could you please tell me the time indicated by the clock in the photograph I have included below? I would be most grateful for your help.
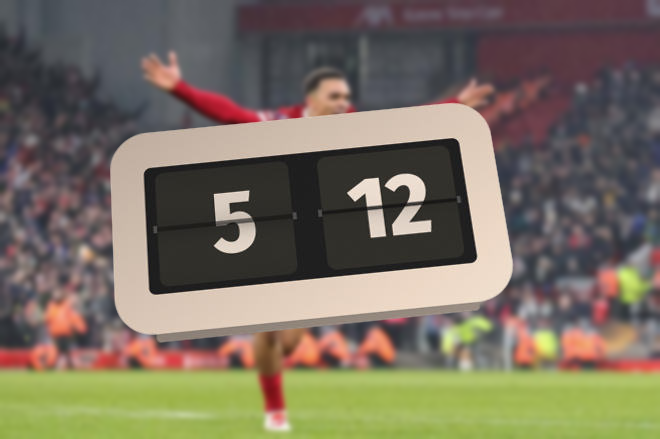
5:12
